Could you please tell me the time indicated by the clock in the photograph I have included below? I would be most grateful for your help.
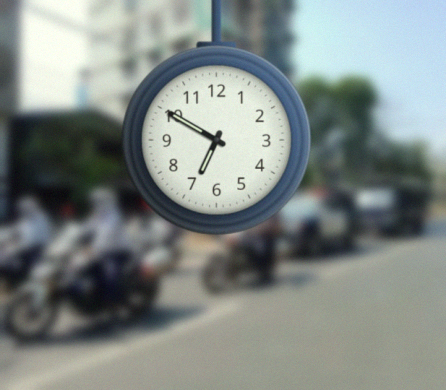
6:50
